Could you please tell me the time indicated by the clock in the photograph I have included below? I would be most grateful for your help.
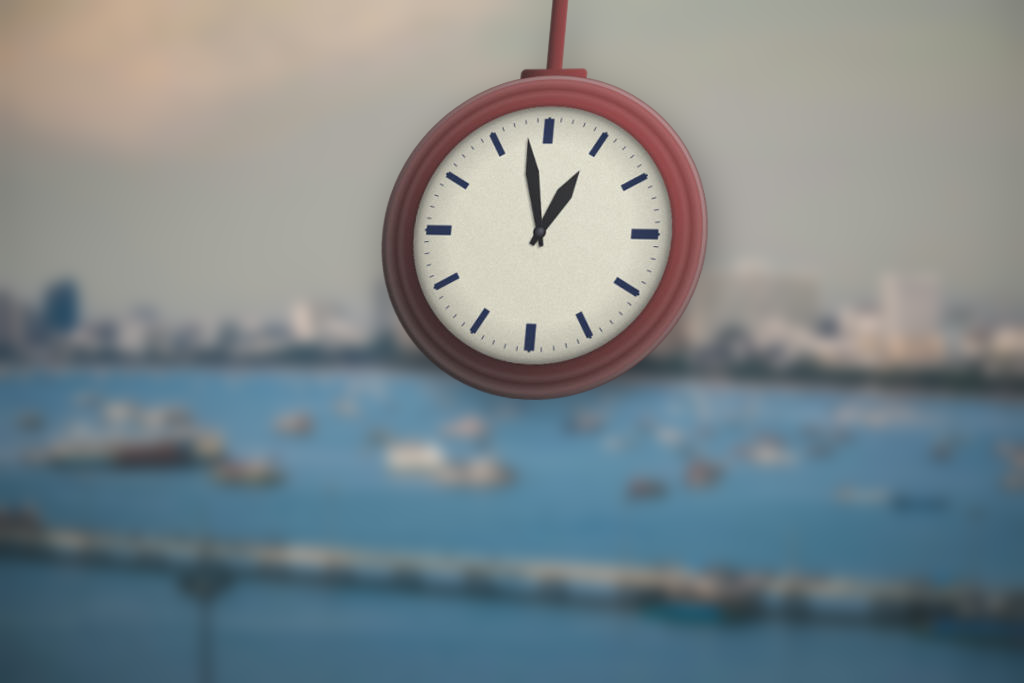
12:58
